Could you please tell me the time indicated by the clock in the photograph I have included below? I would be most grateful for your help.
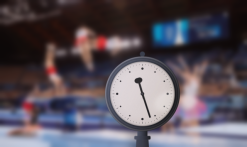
11:27
